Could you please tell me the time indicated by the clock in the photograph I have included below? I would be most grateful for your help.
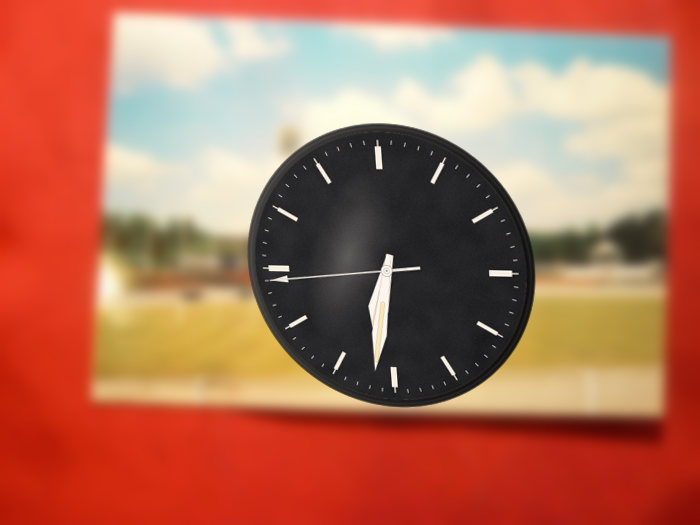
6:31:44
